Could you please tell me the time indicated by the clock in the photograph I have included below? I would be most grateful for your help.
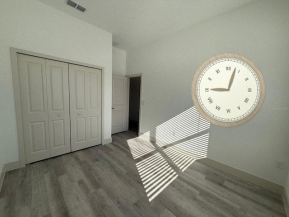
9:03
